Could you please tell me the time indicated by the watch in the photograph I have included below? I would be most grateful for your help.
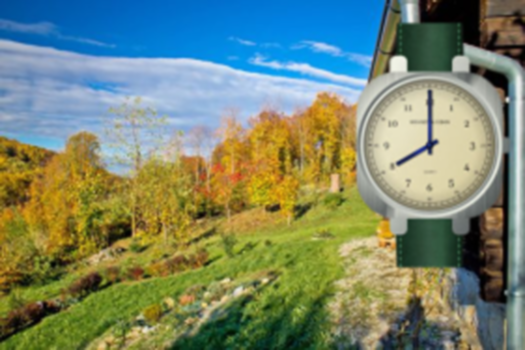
8:00
